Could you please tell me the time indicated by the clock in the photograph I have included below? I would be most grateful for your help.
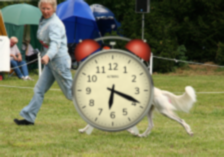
6:19
